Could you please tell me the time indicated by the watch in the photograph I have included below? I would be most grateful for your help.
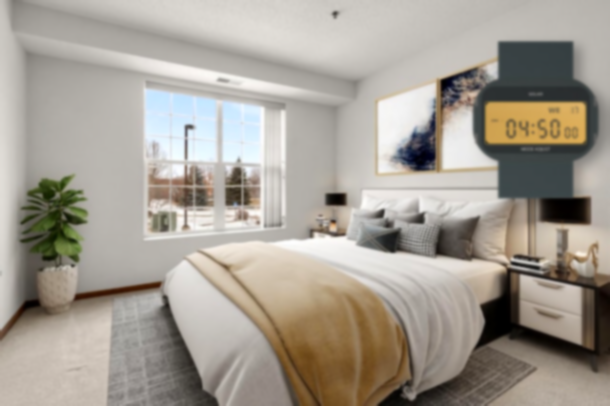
4:50
